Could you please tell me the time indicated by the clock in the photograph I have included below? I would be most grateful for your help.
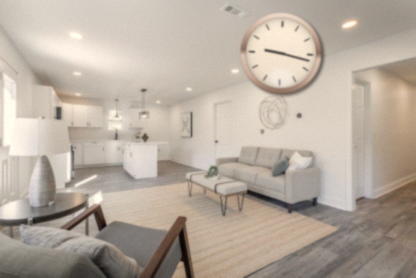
9:17
